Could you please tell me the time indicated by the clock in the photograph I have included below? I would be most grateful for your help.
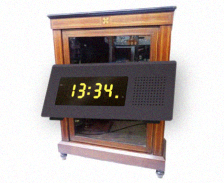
13:34
